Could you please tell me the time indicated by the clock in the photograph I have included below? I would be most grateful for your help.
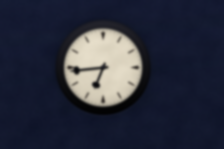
6:44
